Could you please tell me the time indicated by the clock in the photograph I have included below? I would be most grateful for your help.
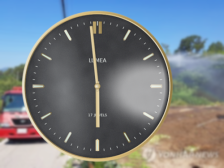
5:59
